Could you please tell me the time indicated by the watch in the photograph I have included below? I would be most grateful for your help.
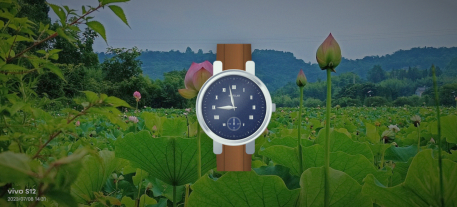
8:58
